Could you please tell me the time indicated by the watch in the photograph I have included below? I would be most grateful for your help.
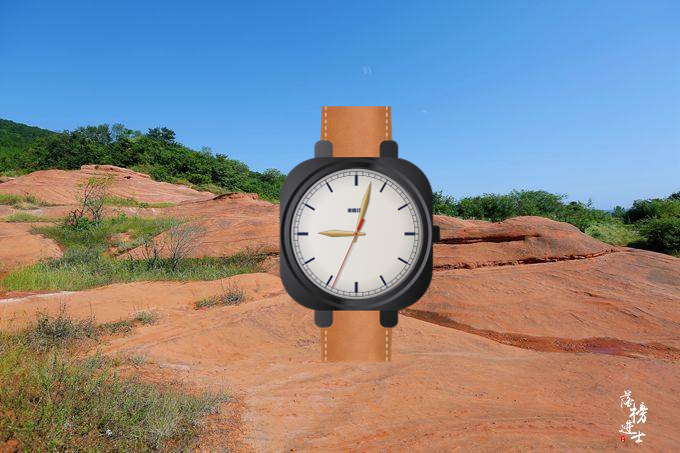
9:02:34
